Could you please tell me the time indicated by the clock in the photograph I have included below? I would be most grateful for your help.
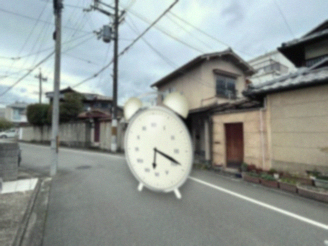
6:19
